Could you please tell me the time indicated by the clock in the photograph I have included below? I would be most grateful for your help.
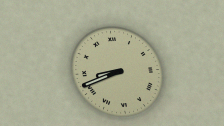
8:42
